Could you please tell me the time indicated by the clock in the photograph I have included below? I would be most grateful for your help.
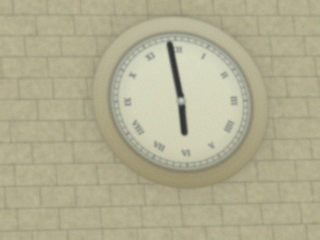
5:59
